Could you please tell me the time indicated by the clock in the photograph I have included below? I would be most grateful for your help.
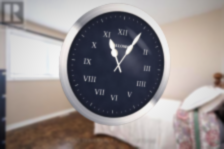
11:05
